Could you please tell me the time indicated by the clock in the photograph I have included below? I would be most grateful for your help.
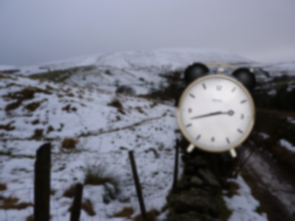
2:42
